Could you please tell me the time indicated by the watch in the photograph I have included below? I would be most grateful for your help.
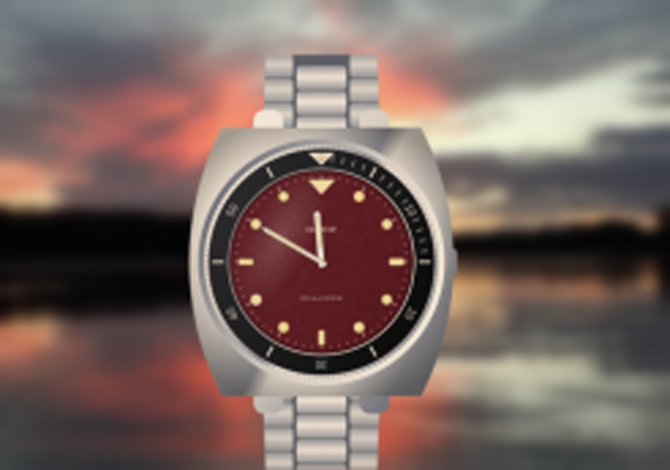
11:50
